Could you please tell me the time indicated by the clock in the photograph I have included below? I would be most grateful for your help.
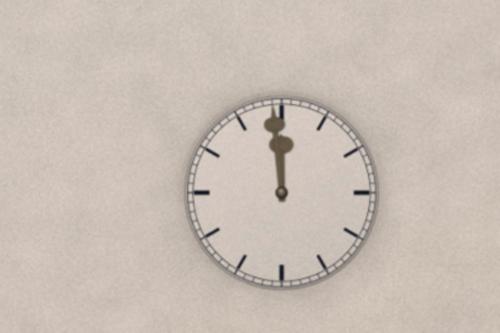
11:59
